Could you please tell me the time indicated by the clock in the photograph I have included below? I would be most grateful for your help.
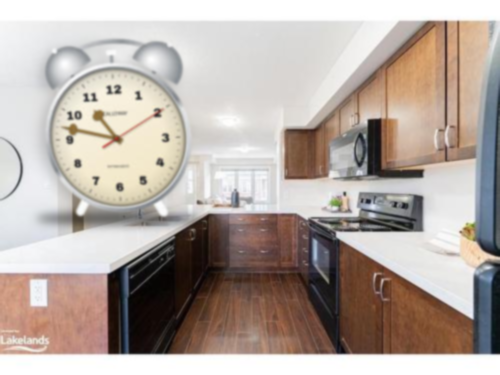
10:47:10
